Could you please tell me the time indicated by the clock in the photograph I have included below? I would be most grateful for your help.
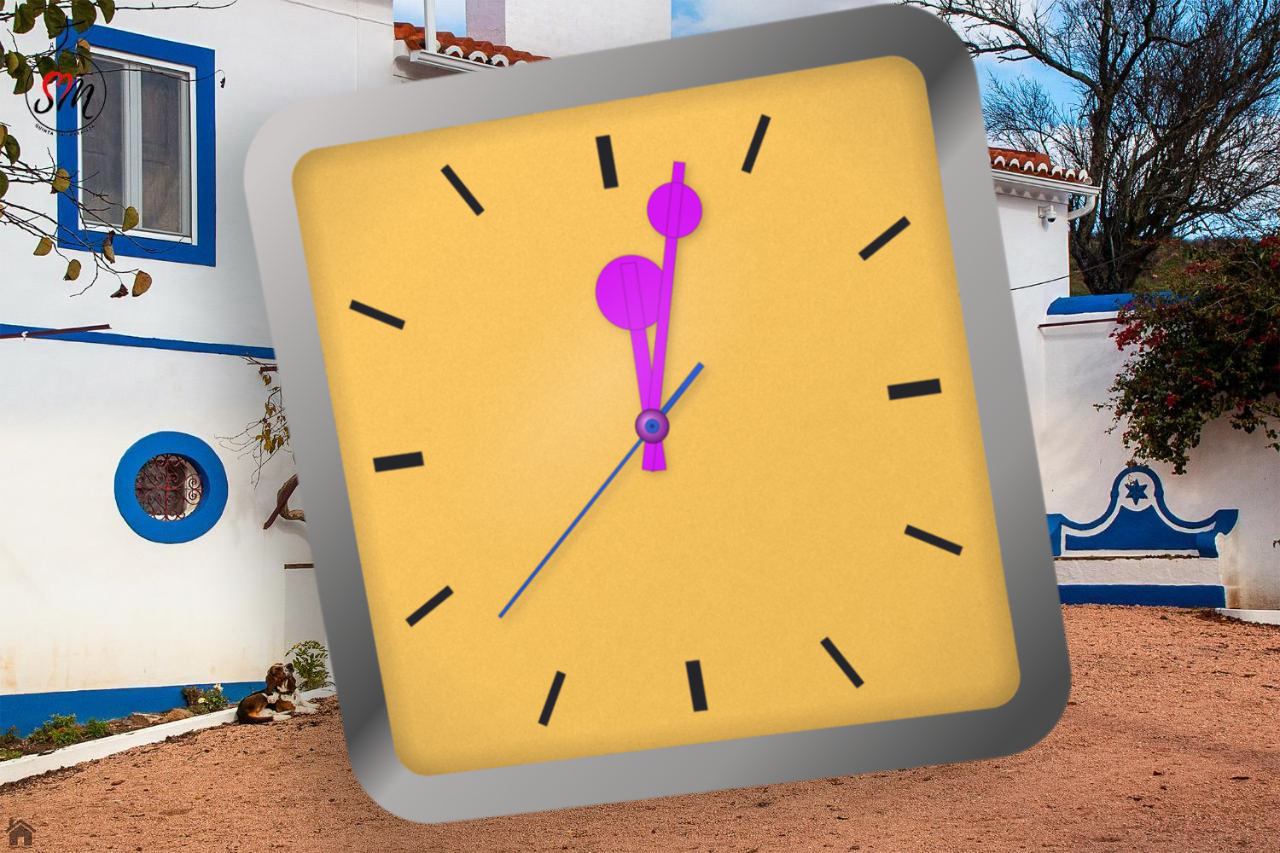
12:02:38
